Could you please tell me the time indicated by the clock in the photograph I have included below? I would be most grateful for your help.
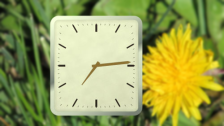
7:14
